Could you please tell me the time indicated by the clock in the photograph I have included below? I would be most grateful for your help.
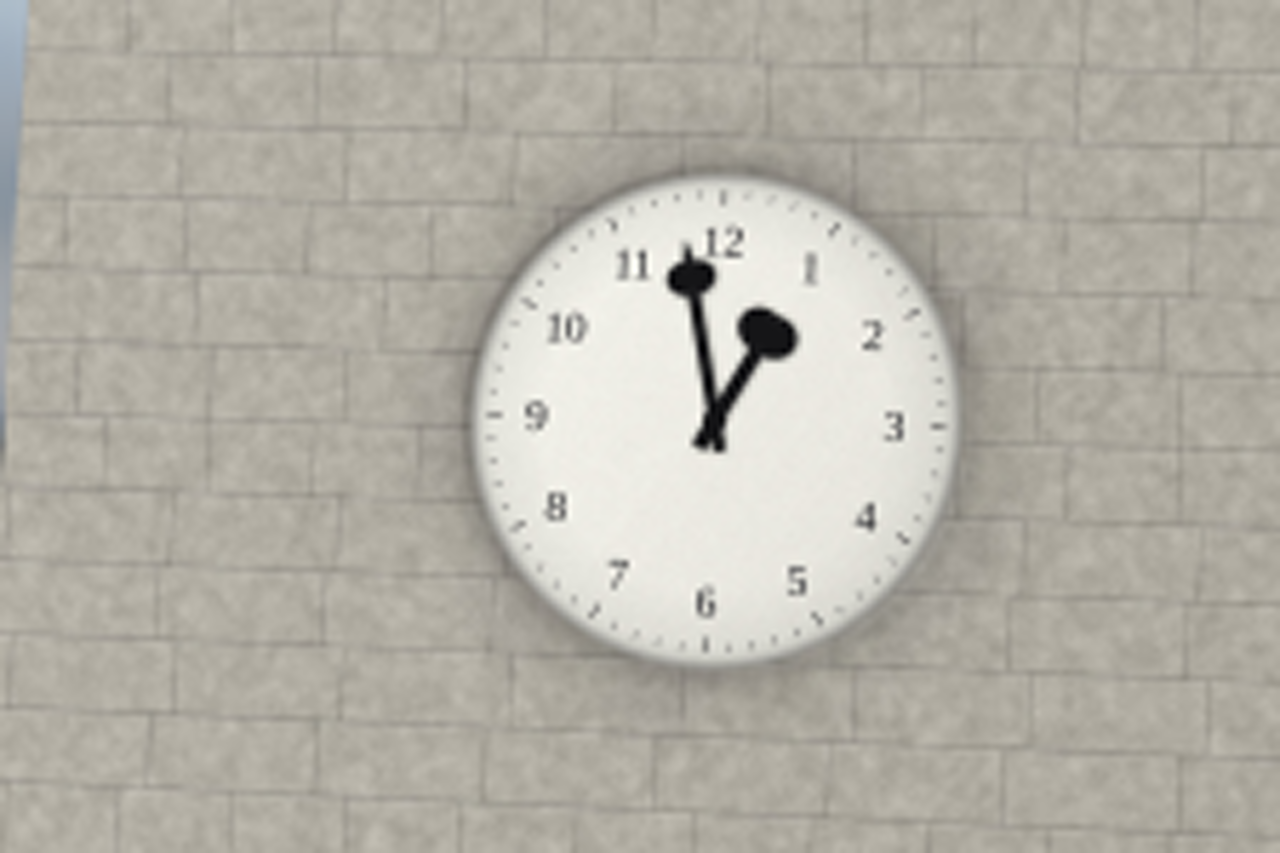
12:58
